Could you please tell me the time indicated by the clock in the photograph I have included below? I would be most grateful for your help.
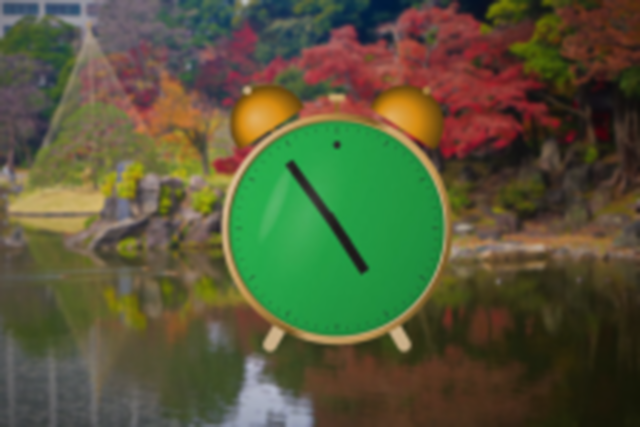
4:54
